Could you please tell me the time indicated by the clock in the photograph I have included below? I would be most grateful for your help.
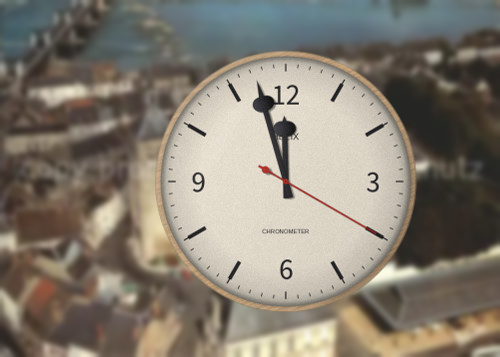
11:57:20
